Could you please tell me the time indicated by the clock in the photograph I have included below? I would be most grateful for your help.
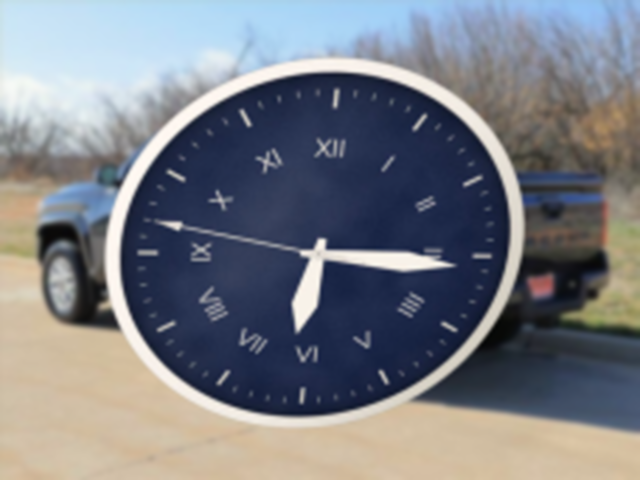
6:15:47
